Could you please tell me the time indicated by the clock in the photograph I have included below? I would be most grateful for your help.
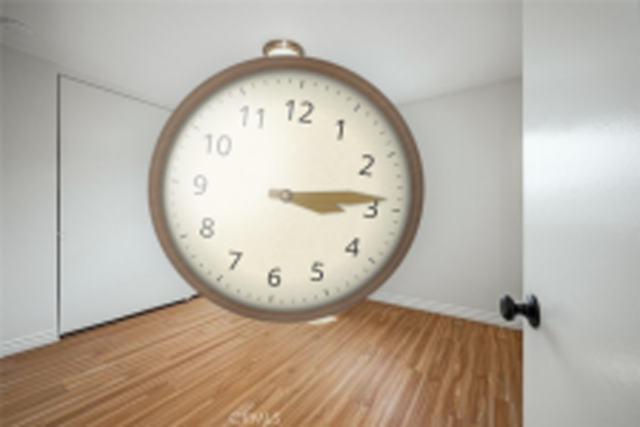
3:14
